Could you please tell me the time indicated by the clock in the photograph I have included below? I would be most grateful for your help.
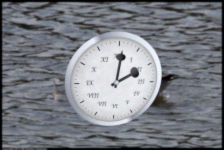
2:01
